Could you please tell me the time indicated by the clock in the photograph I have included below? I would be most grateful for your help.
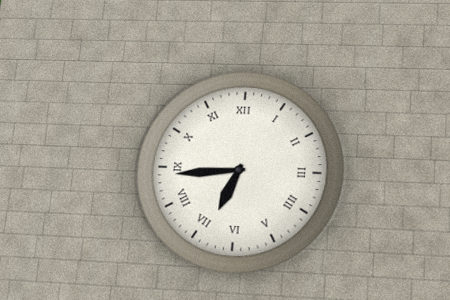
6:44
